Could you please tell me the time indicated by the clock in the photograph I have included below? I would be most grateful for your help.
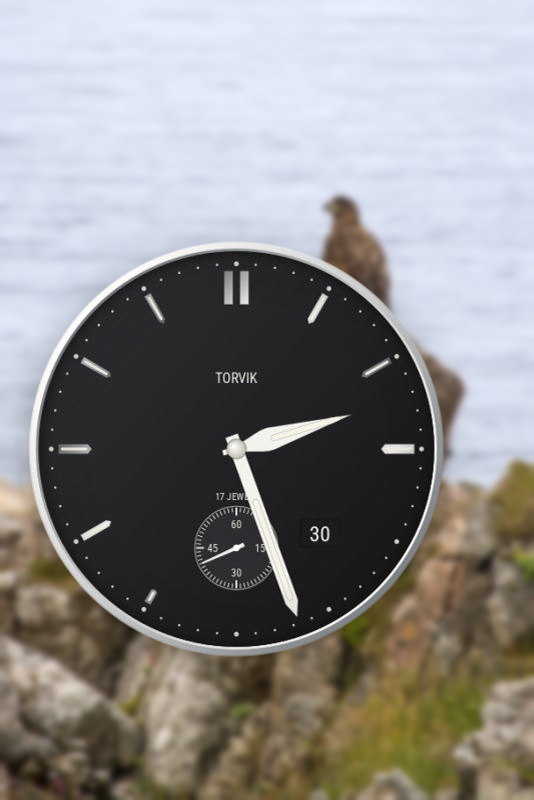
2:26:41
